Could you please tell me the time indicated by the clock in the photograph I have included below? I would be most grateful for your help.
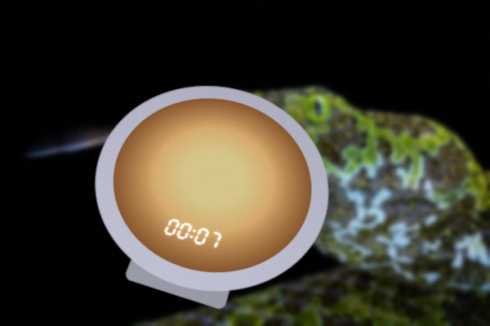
0:07
